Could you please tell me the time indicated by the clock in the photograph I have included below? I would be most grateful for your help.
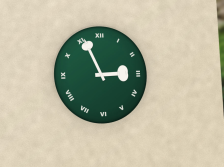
2:56
